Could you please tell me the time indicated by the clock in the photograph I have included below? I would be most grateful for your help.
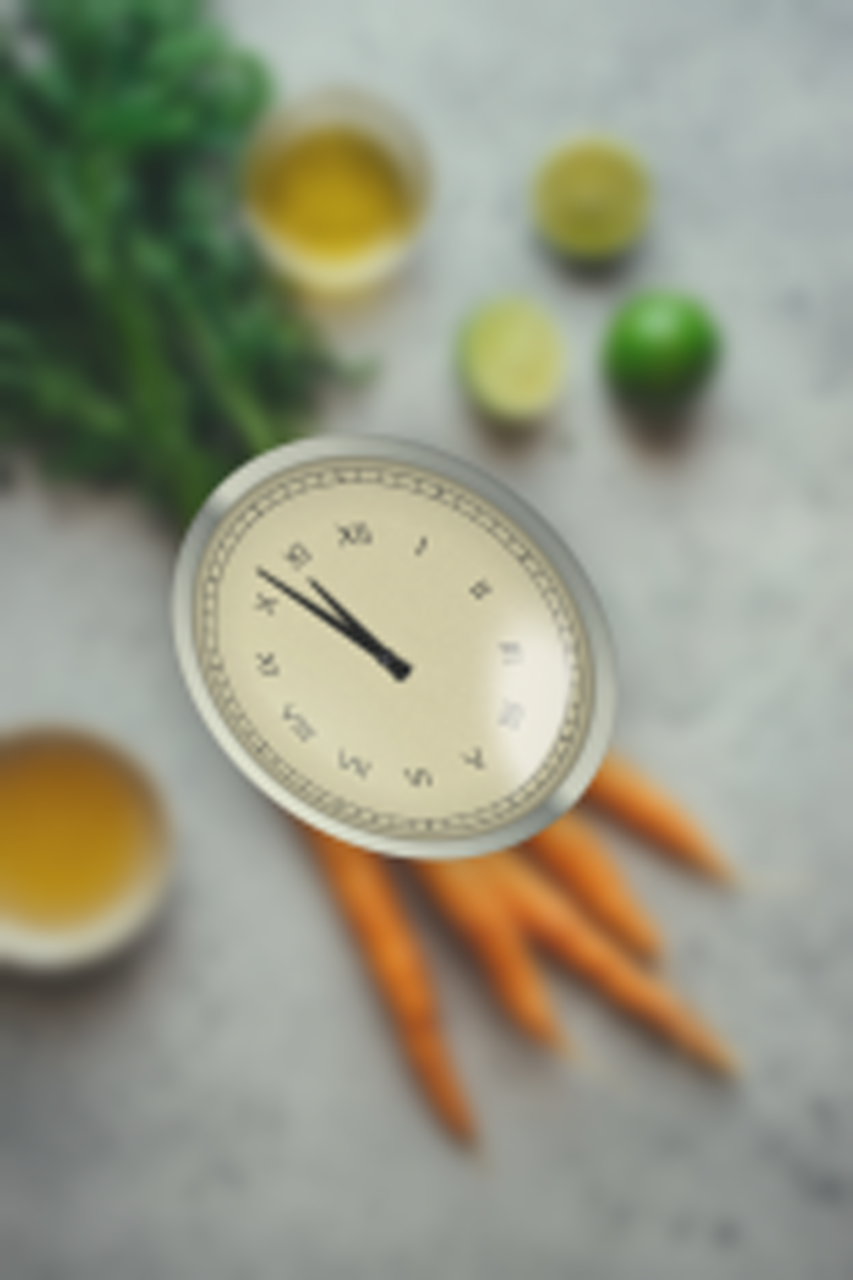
10:52
